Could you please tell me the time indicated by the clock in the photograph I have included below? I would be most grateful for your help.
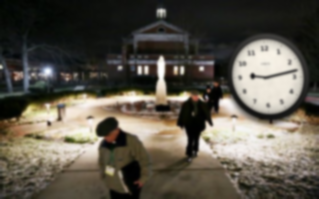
9:13
